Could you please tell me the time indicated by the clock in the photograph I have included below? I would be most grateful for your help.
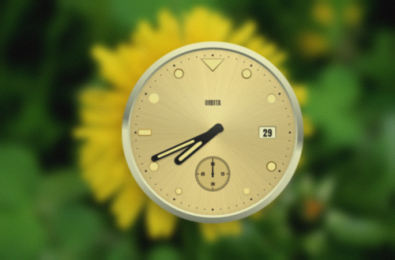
7:41
